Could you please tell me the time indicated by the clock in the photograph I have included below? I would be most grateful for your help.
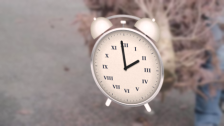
1:59
